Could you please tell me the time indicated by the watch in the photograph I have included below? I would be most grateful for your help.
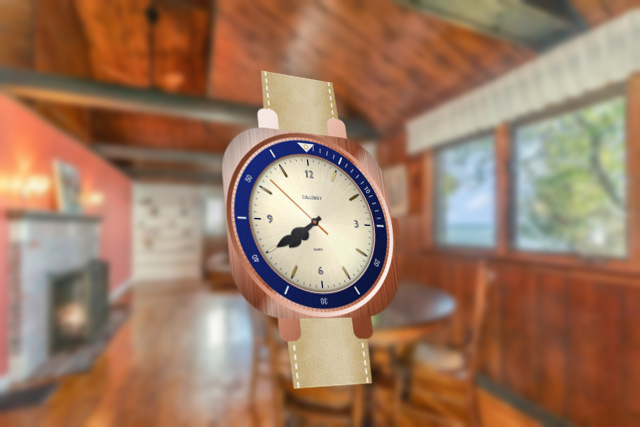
7:39:52
